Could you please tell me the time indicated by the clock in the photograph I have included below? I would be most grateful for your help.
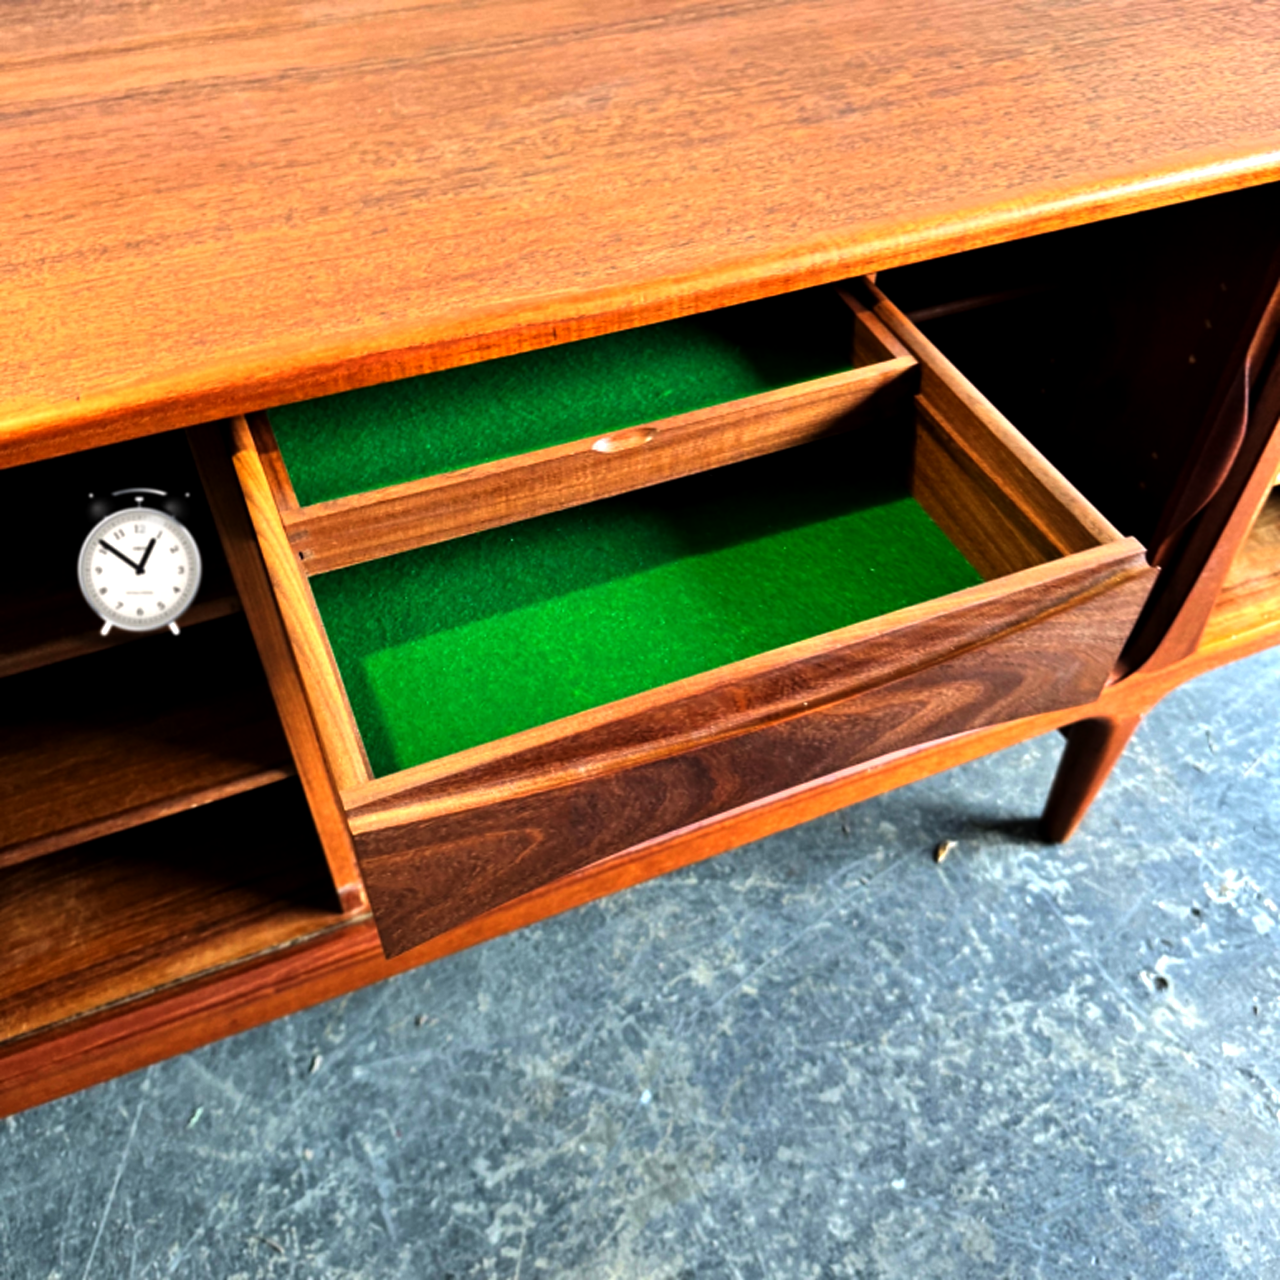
12:51
